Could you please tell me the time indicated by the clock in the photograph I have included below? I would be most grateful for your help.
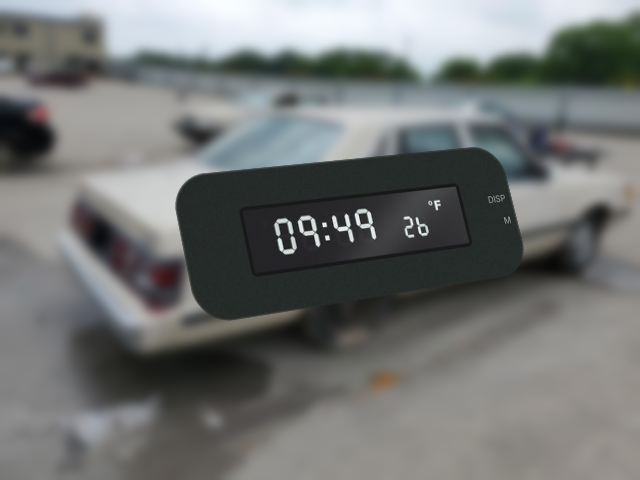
9:49
